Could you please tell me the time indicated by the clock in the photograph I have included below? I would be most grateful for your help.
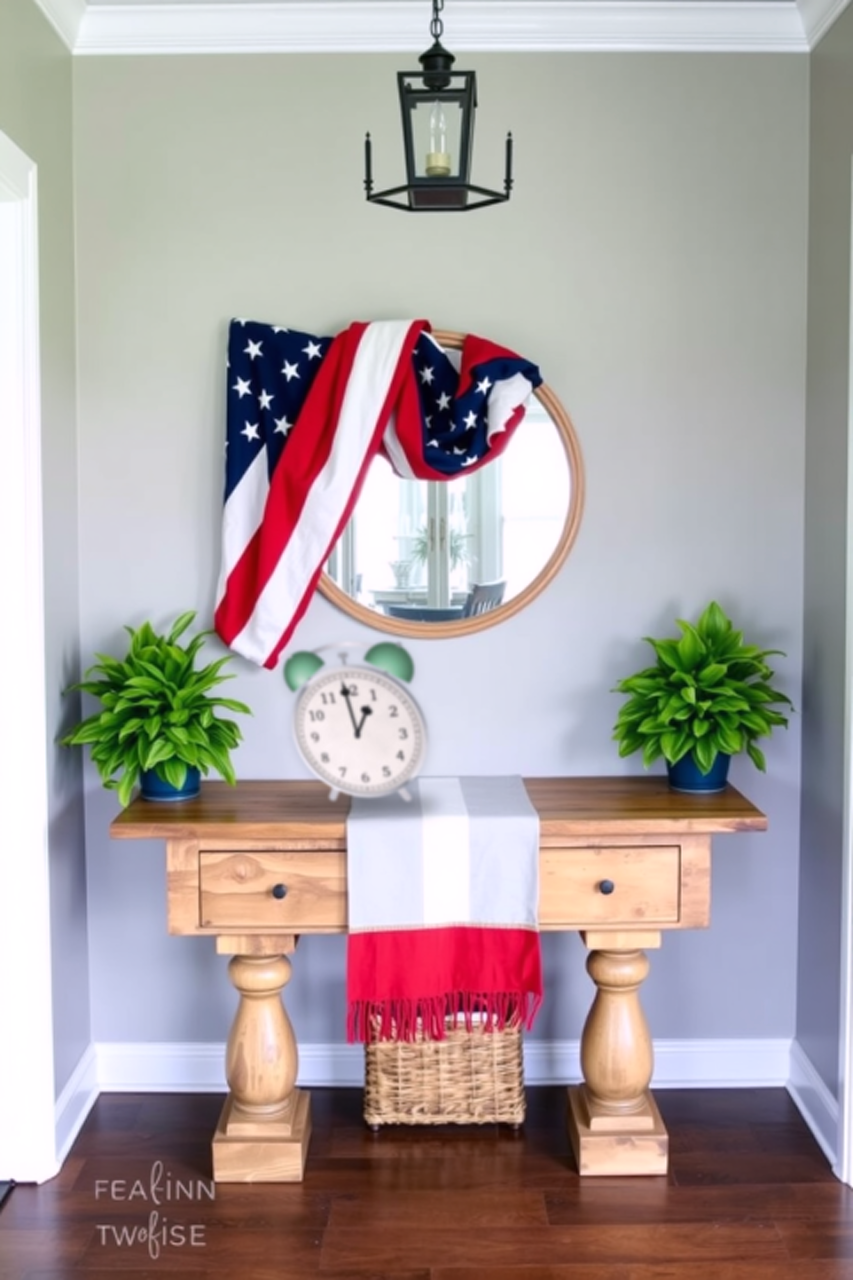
12:59
